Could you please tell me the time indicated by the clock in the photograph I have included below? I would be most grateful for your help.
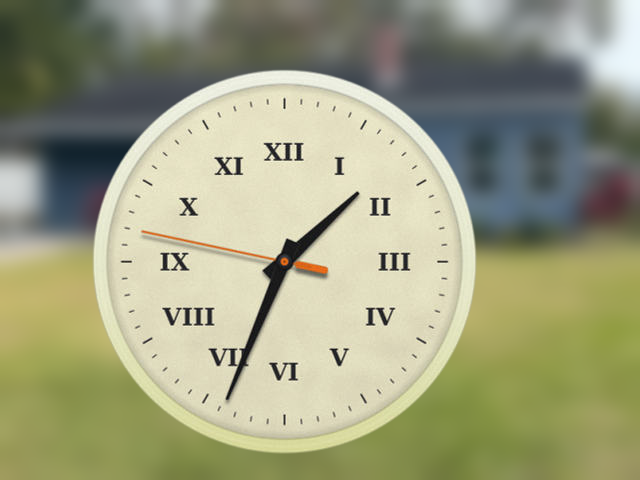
1:33:47
